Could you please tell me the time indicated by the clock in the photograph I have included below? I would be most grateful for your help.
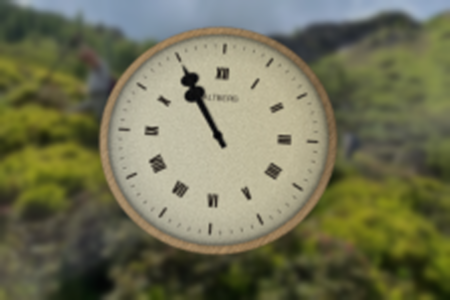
10:55
